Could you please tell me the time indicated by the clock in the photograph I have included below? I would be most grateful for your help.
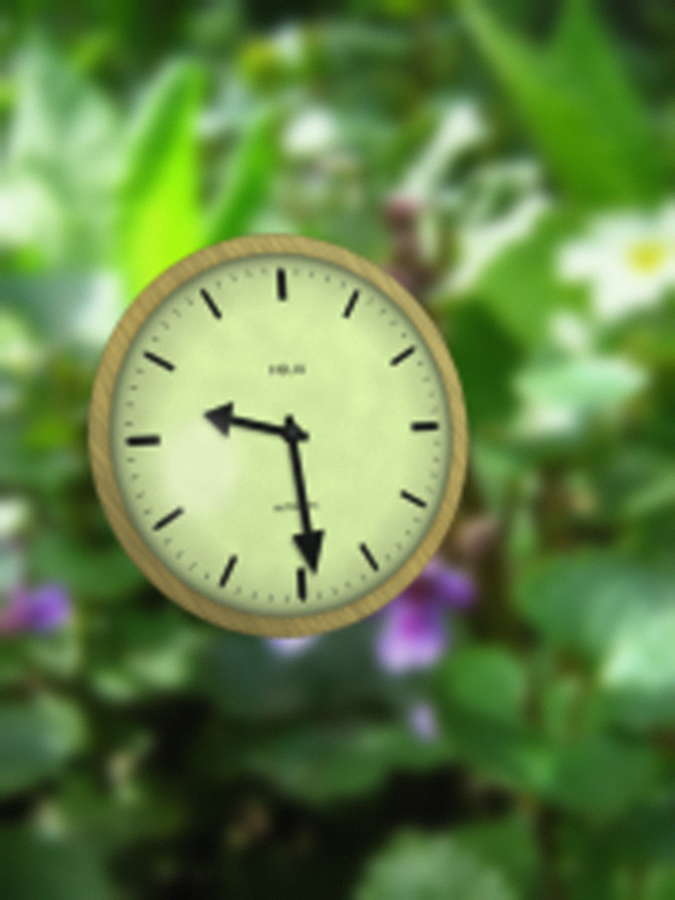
9:29
